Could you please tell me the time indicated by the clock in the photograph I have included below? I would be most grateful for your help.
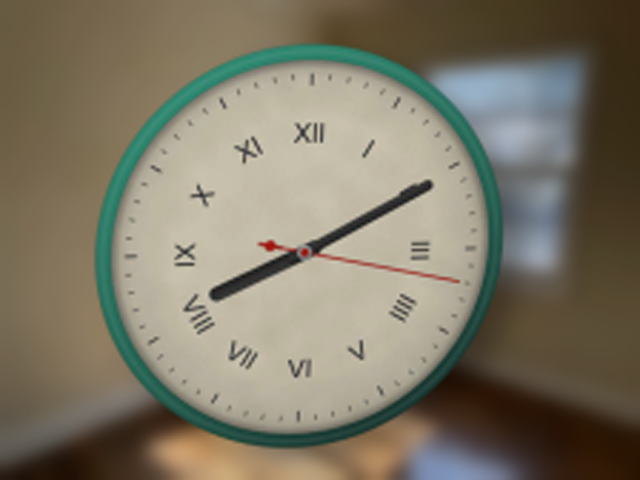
8:10:17
